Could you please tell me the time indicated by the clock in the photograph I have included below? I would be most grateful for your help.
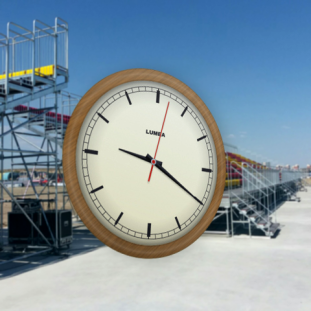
9:20:02
